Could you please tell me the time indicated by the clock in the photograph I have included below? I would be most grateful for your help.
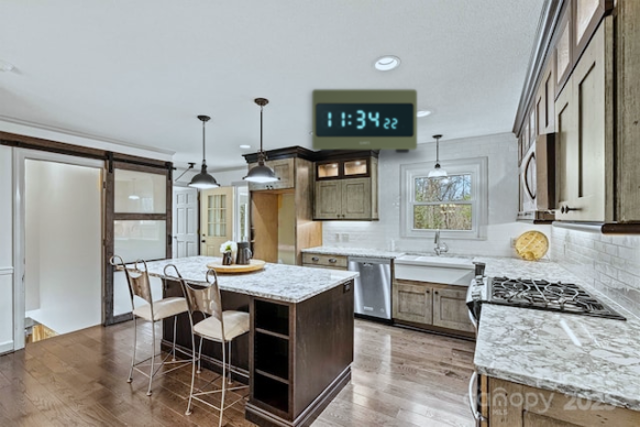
11:34:22
